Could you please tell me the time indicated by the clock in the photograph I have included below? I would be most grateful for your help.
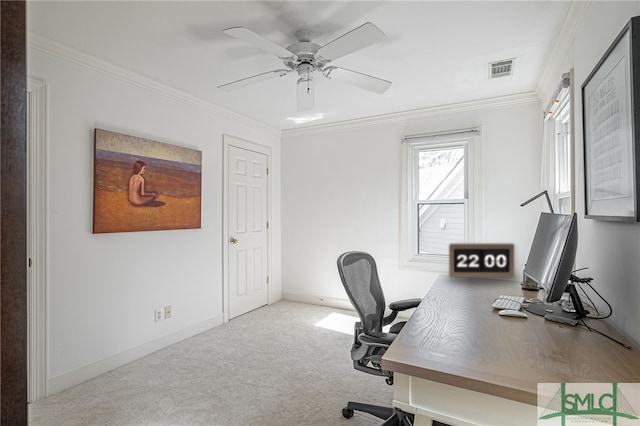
22:00
